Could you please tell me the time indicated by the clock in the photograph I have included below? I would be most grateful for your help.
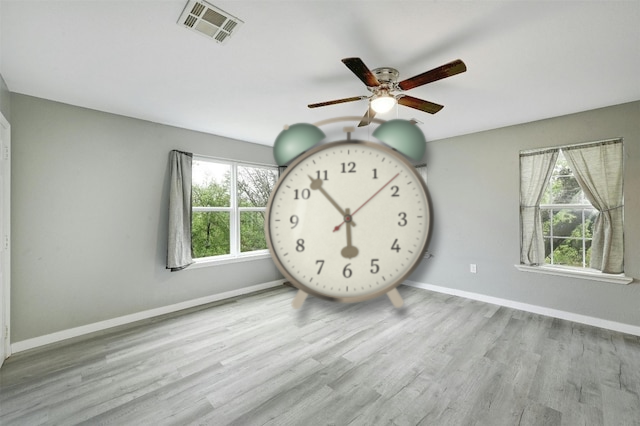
5:53:08
